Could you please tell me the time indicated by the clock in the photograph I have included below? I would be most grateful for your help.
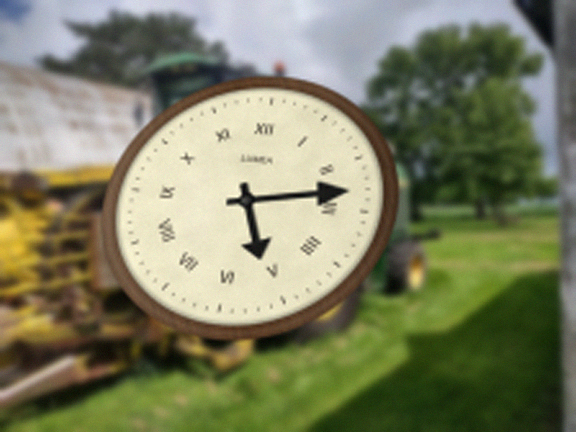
5:13
